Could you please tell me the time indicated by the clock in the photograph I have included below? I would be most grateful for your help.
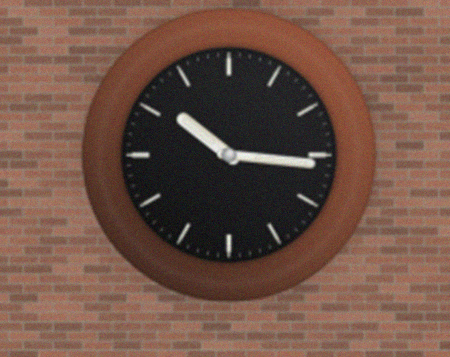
10:16
